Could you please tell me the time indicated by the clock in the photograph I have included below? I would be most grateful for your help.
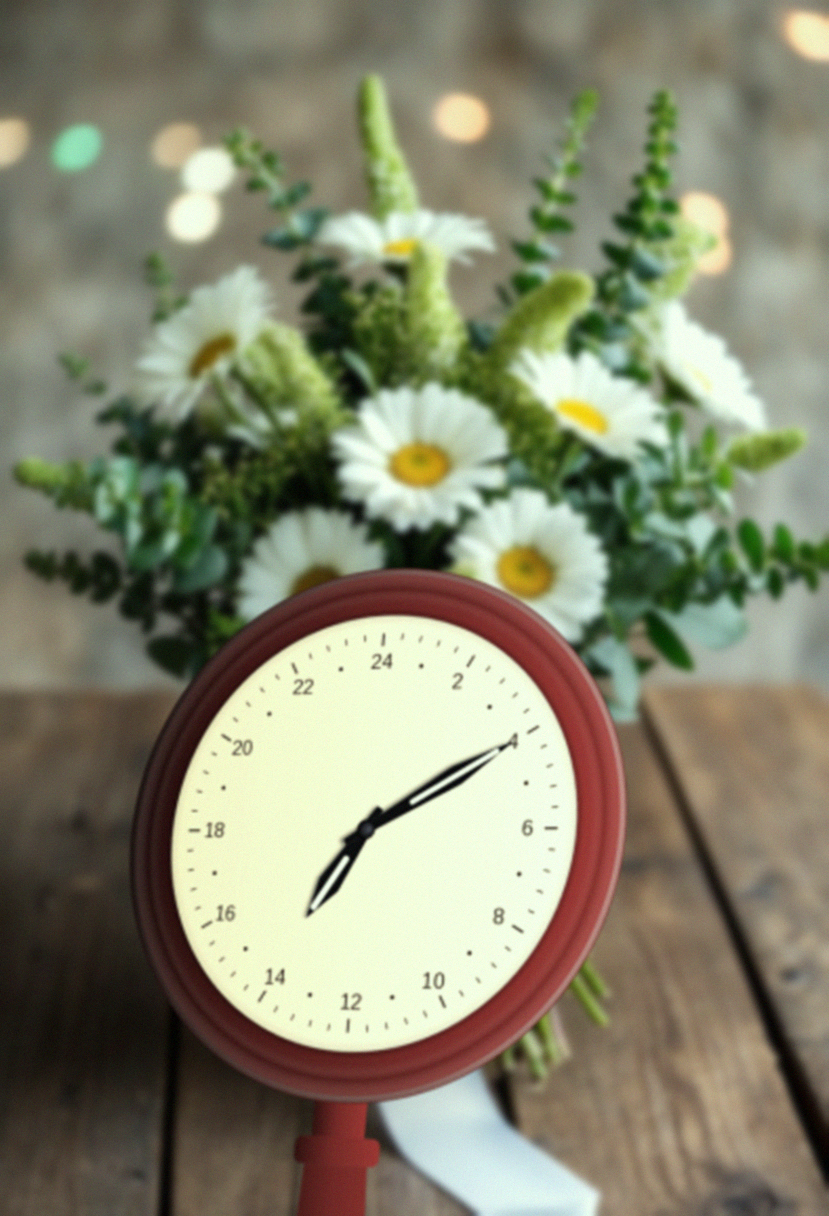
14:10
